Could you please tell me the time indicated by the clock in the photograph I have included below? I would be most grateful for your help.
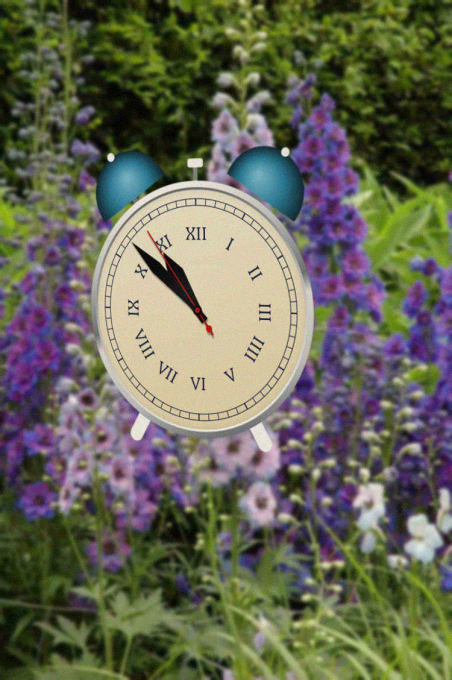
10:51:54
